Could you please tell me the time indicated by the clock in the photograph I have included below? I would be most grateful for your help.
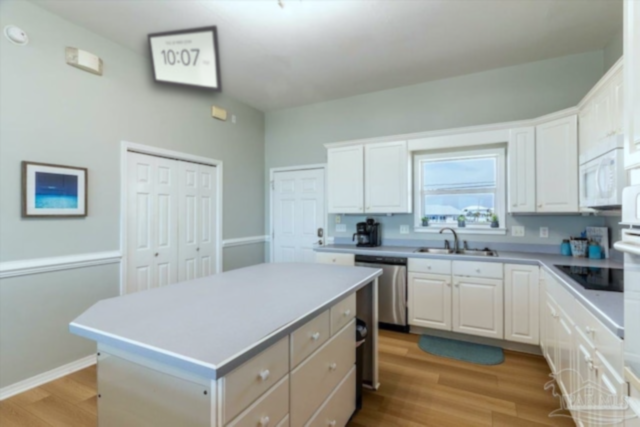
10:07
